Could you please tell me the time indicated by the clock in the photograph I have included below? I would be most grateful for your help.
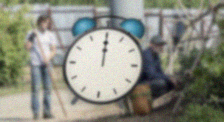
12:00
